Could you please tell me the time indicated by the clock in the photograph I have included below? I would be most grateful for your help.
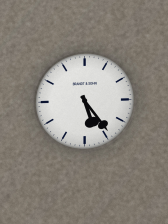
5:24
